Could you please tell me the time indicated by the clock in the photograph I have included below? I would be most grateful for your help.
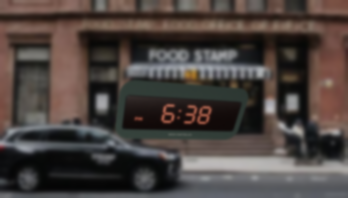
6:38
